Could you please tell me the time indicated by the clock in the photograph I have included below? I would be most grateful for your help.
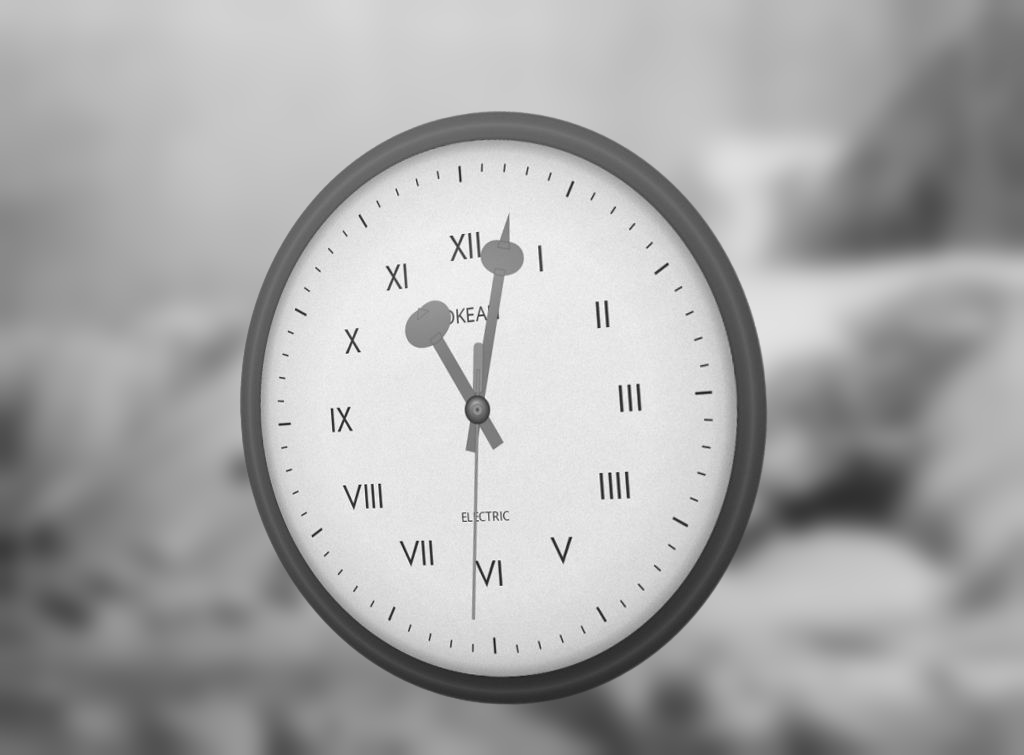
11:02:31
